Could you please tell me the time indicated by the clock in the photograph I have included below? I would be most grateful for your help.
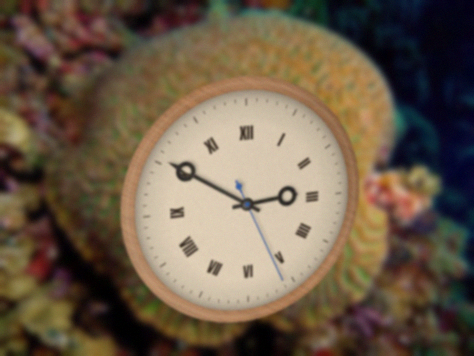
2:50:26
